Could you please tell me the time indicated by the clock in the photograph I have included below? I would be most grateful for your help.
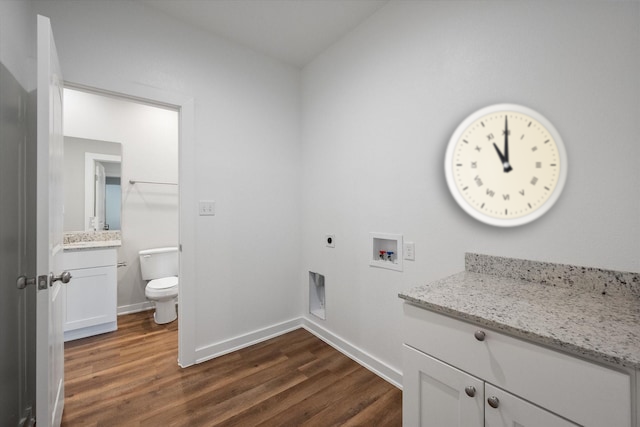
11:00
